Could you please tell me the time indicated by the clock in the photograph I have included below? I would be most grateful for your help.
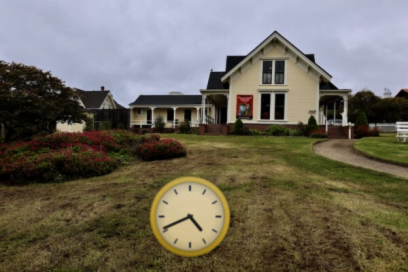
4:41
